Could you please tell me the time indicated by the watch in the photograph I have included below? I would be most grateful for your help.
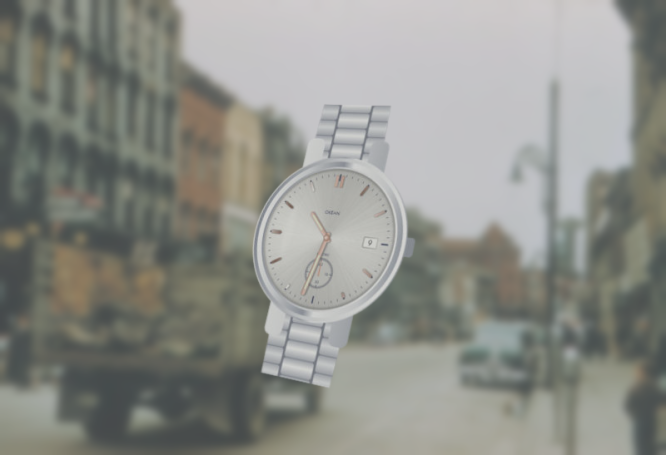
10:32
